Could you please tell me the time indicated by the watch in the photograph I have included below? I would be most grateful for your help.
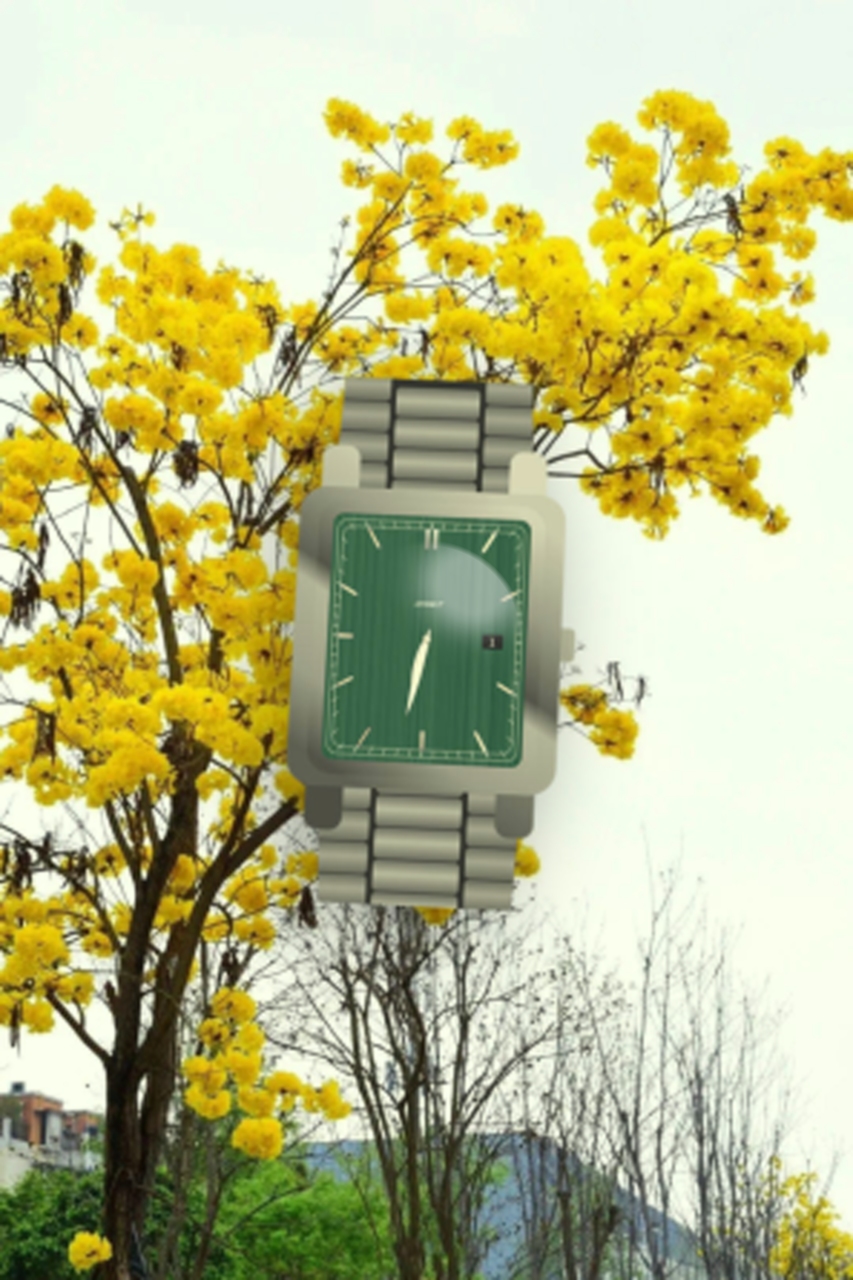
6:32
